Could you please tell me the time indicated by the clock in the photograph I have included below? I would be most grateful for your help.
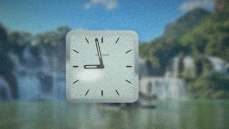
8:58
